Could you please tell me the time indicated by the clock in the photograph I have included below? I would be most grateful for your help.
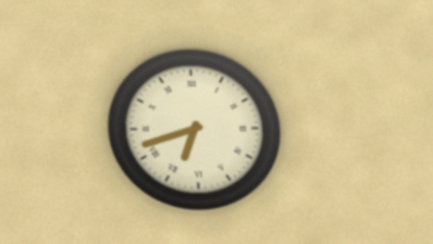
6:42
